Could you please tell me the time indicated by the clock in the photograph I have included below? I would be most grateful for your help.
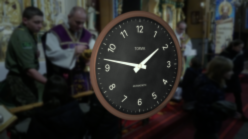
1:47
